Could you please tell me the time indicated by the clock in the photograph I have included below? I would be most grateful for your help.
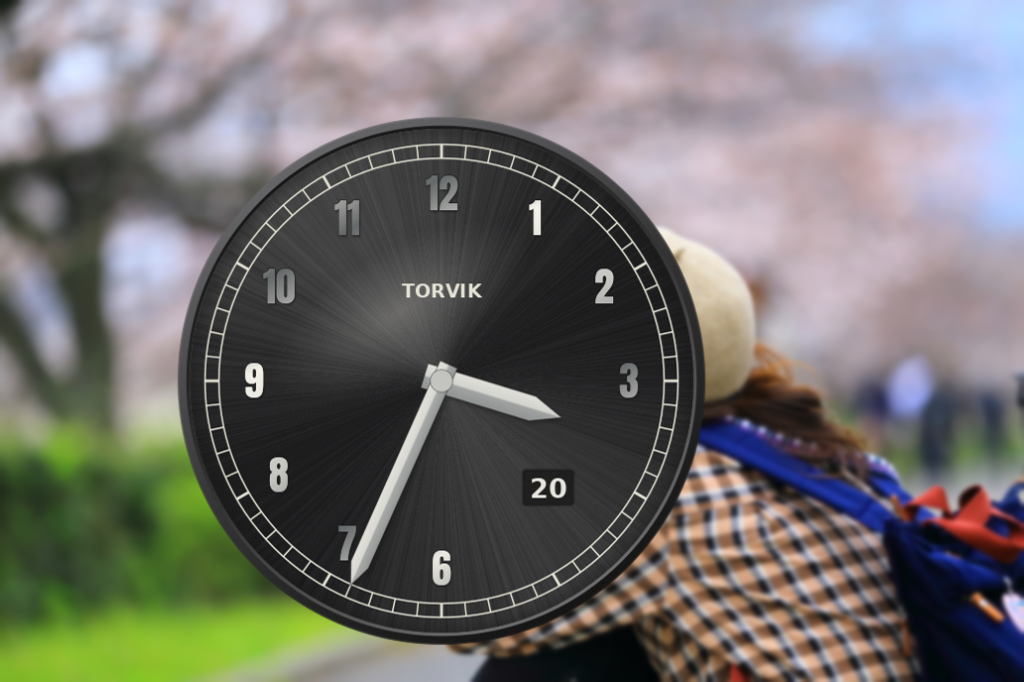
3:34
